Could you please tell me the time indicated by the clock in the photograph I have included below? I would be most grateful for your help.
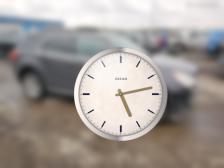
5:13
